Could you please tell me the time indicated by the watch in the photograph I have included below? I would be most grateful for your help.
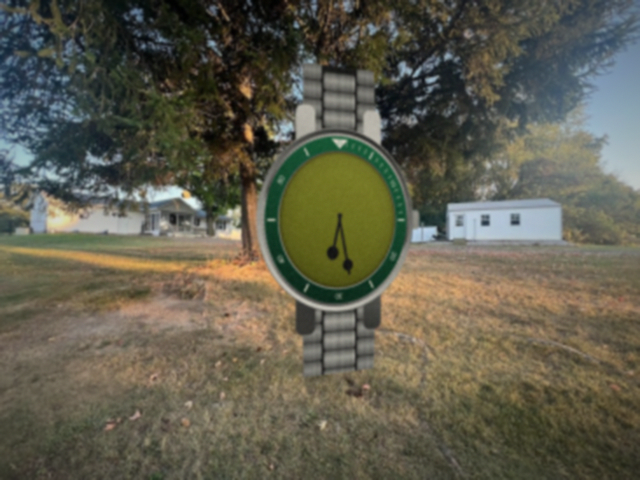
6:28
